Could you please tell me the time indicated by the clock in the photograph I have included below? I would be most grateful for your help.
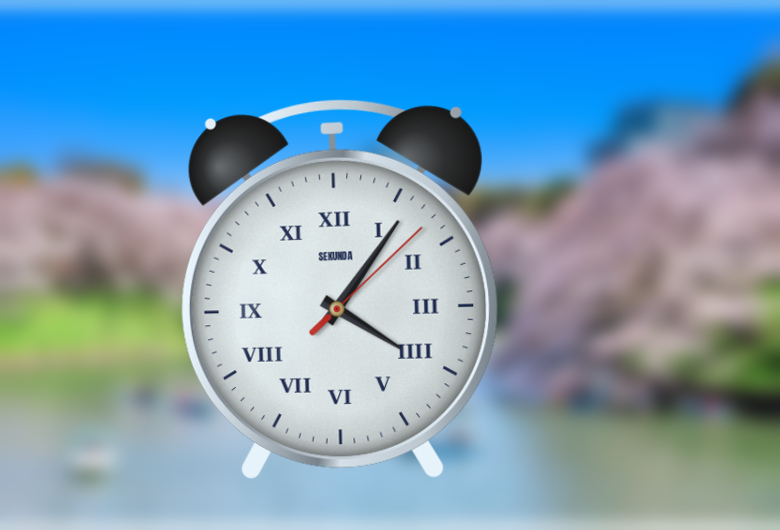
4:06:08
